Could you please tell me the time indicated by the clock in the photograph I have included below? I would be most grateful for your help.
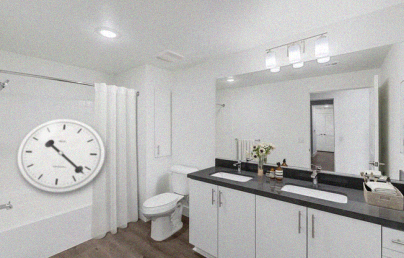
10:22
